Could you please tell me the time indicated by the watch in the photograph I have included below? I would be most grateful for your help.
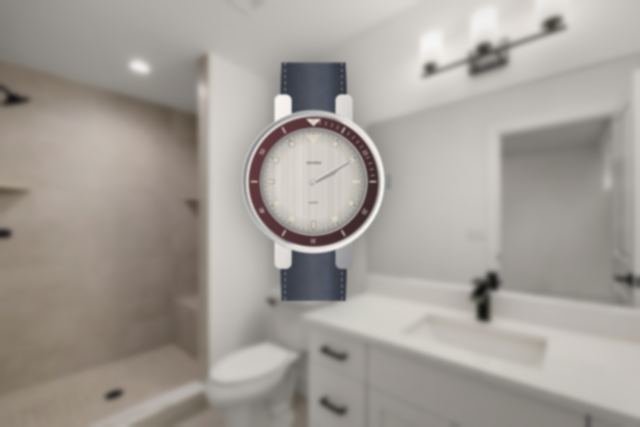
2:10
